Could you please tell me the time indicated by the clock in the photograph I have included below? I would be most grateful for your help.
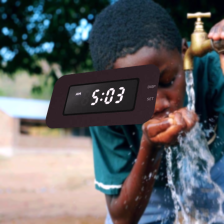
5:03
